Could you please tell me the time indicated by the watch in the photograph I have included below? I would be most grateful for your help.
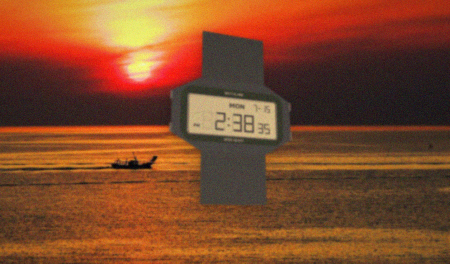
2:38:35
